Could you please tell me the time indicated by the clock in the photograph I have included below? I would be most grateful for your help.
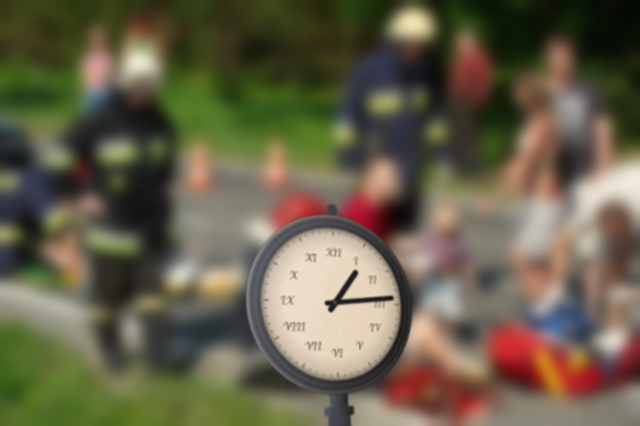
1:14
